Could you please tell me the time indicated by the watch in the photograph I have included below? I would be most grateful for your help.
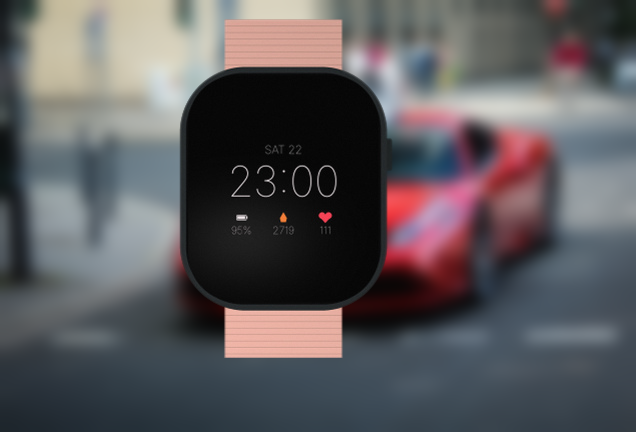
23:00
